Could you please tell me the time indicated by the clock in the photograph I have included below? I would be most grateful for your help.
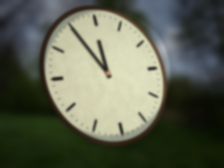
11:55
